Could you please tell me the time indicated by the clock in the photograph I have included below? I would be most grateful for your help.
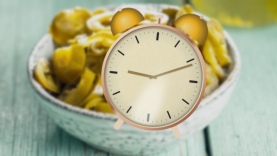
9:11
